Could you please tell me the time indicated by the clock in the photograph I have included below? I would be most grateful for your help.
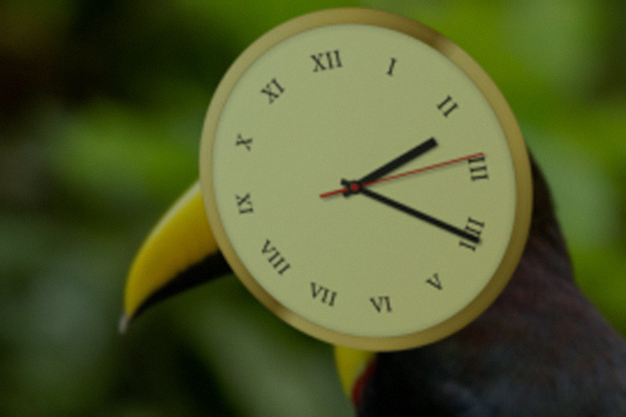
2:20:14
